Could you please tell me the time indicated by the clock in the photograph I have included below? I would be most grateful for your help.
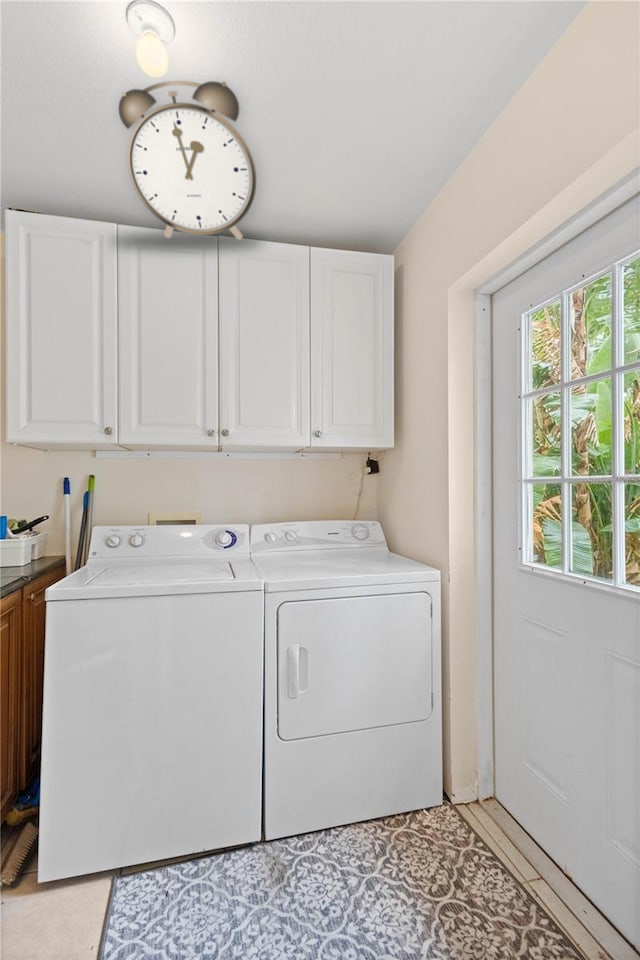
12:59
